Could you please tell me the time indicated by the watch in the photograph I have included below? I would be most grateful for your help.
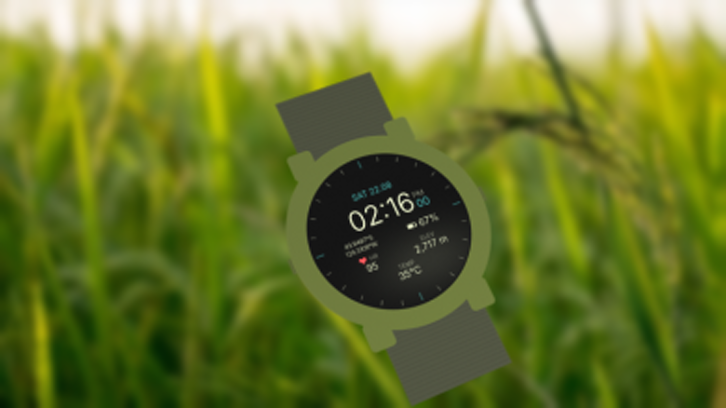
2:16
